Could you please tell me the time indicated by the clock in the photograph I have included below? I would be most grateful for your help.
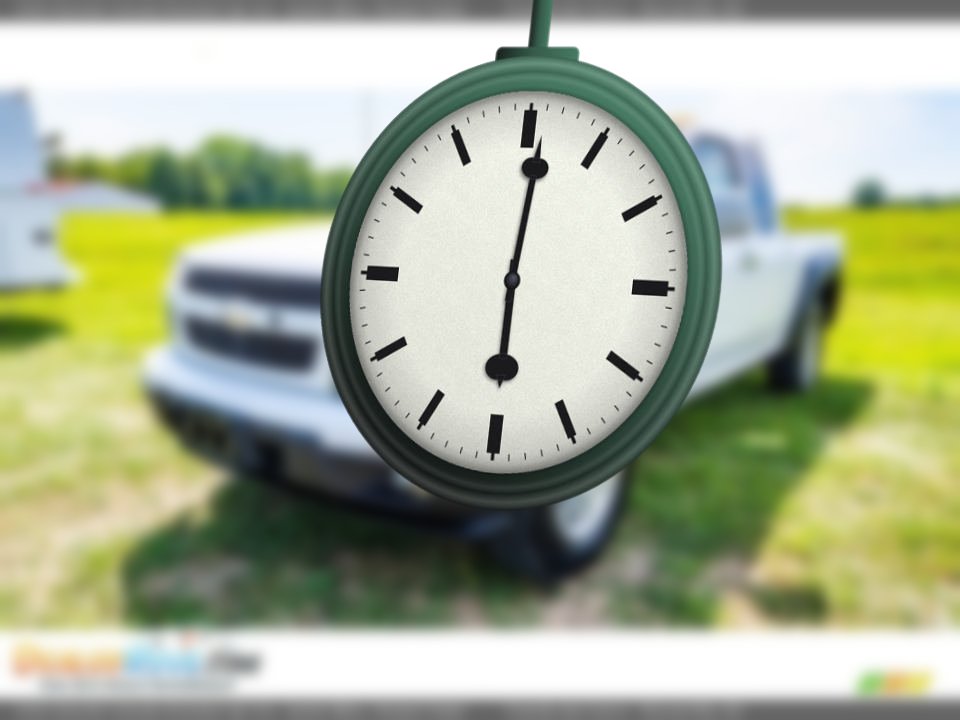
6:01
